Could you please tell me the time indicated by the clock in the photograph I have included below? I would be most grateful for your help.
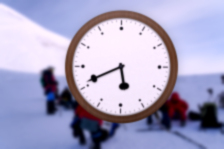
5:41
